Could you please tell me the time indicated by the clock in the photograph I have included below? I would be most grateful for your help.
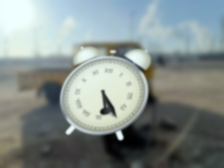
5:24
